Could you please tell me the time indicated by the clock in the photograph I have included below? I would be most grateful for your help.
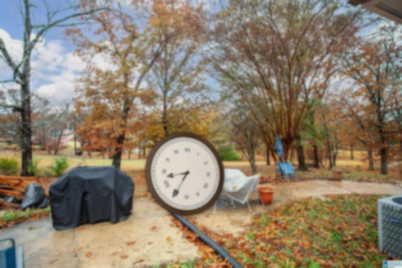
8:35
